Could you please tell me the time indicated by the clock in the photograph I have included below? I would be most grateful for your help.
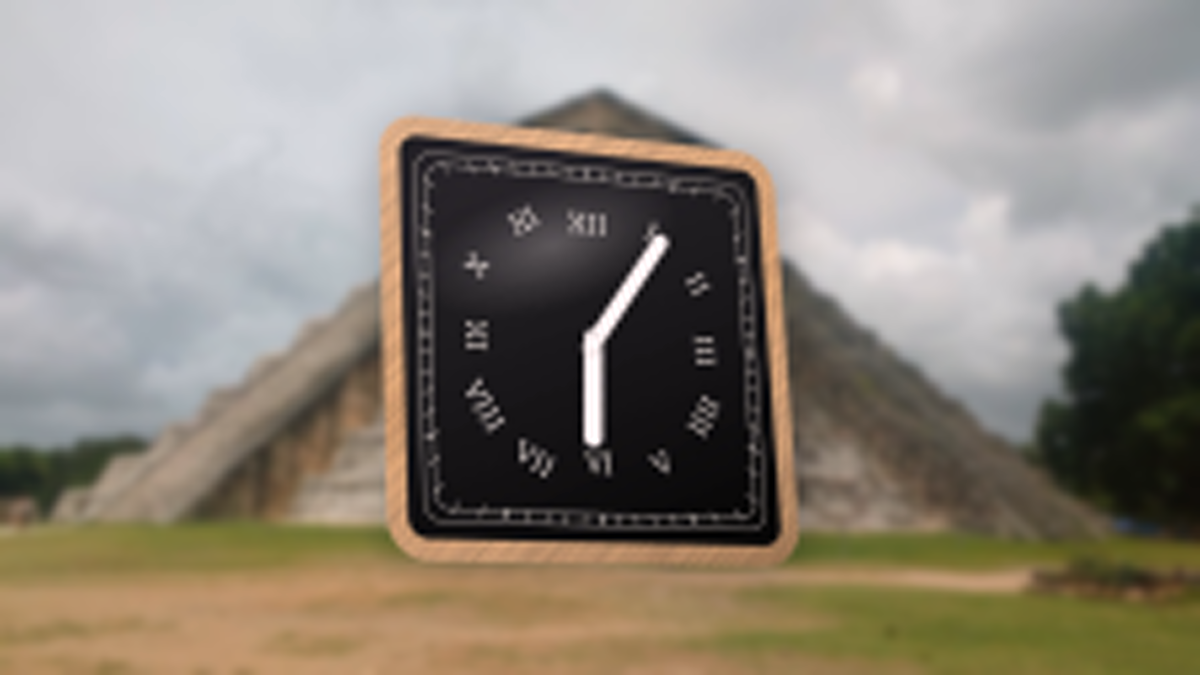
6:06
